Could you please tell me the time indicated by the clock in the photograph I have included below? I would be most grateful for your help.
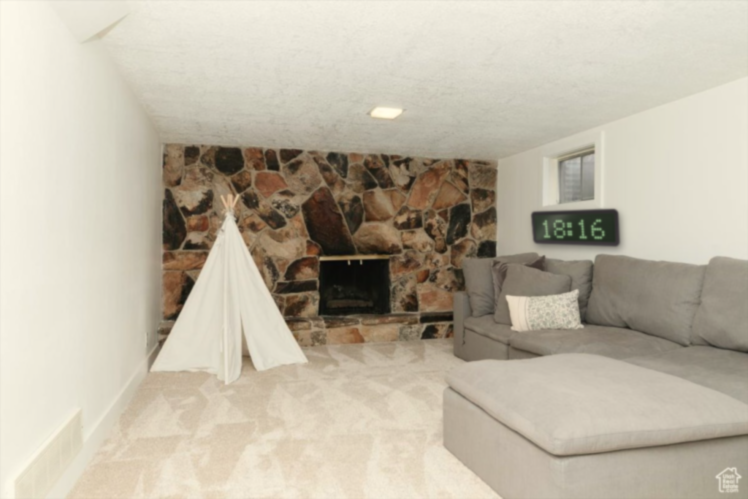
18:16
